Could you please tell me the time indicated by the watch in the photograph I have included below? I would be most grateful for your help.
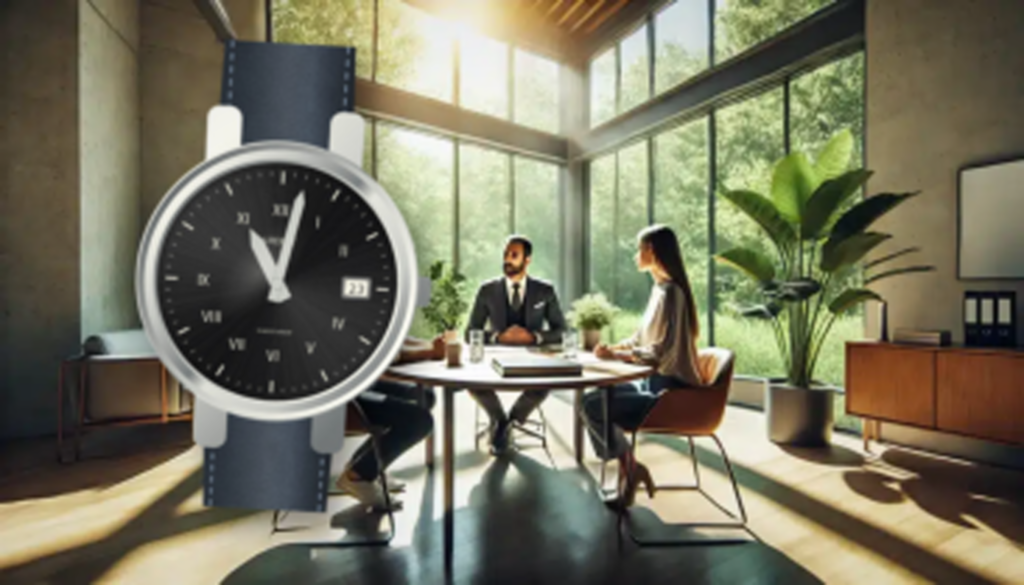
11:02
